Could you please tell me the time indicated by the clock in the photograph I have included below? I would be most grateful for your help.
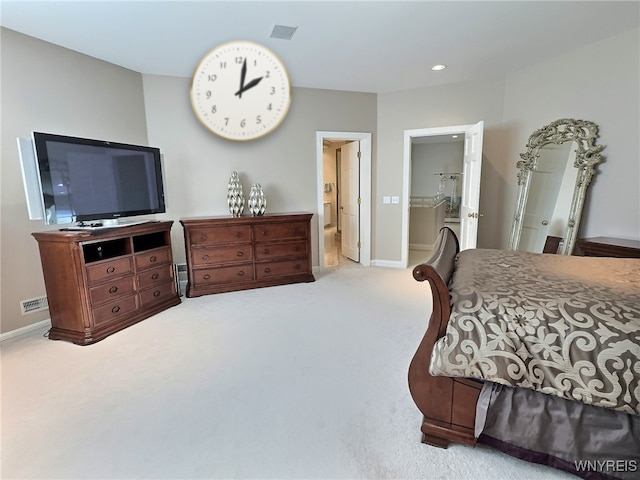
2:02
